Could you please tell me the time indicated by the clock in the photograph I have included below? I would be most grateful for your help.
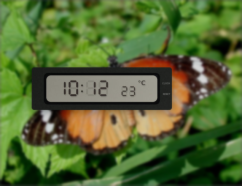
10:12
